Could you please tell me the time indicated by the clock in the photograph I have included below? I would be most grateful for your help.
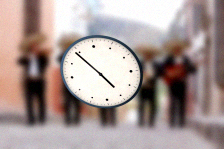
4:54
